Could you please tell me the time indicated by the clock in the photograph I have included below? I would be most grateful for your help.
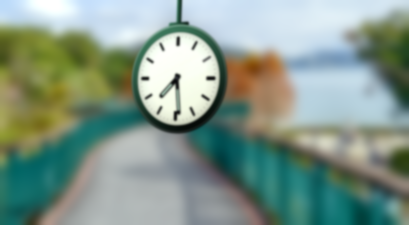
7:29
